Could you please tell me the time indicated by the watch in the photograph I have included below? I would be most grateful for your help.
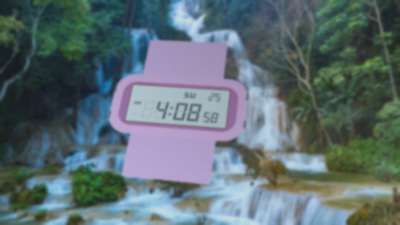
4:08
